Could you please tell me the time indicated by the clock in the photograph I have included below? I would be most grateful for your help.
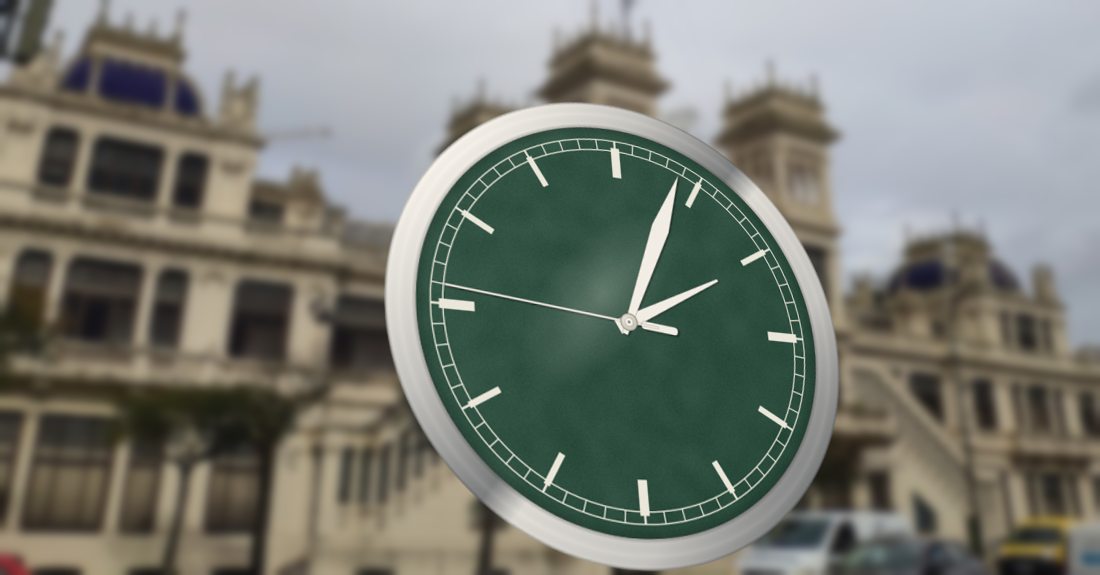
2:03:46
